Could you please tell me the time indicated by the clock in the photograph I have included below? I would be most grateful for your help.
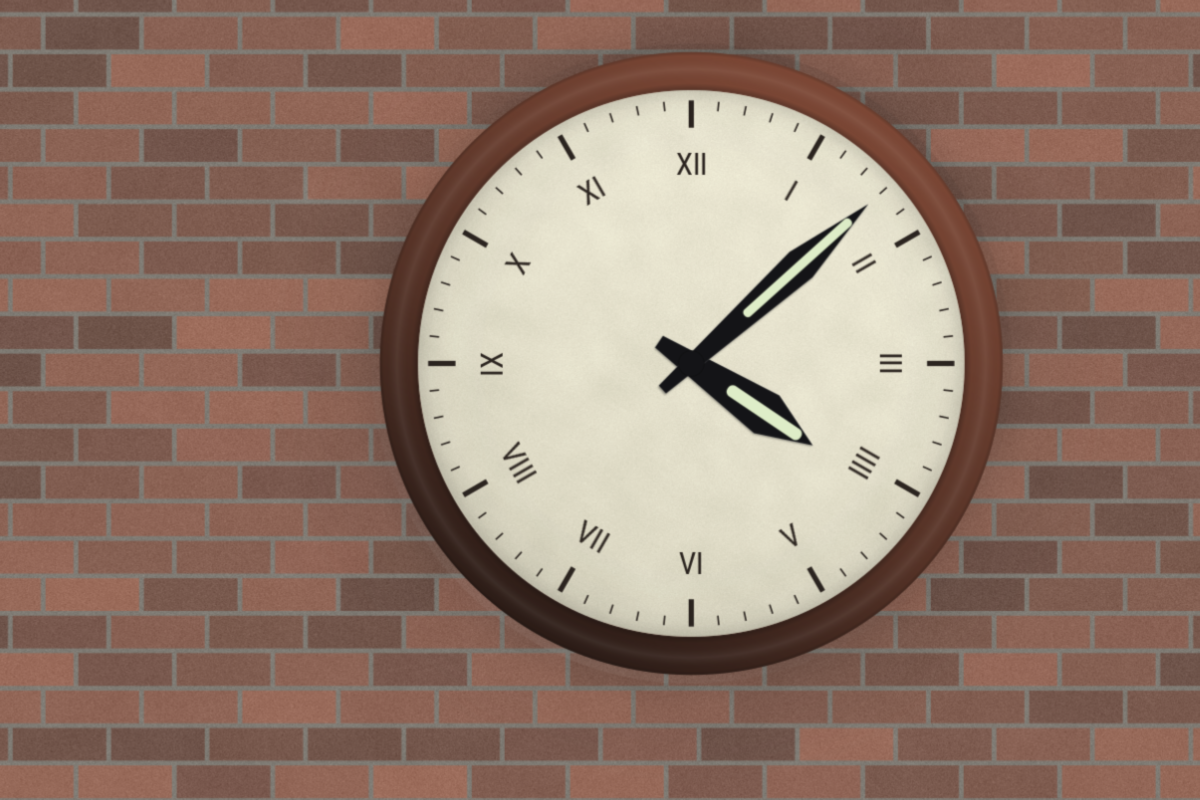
4:08
